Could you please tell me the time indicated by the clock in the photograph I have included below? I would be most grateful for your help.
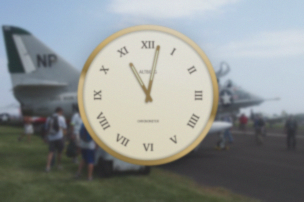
11:02
